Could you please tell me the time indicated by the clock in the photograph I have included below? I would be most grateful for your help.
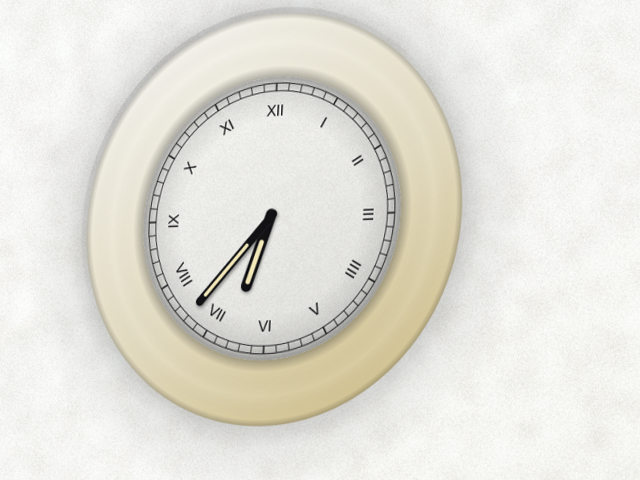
6:37
